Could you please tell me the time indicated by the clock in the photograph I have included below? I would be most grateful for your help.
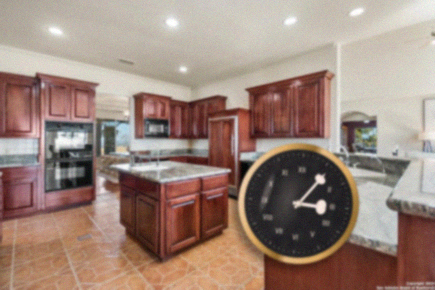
3:06
